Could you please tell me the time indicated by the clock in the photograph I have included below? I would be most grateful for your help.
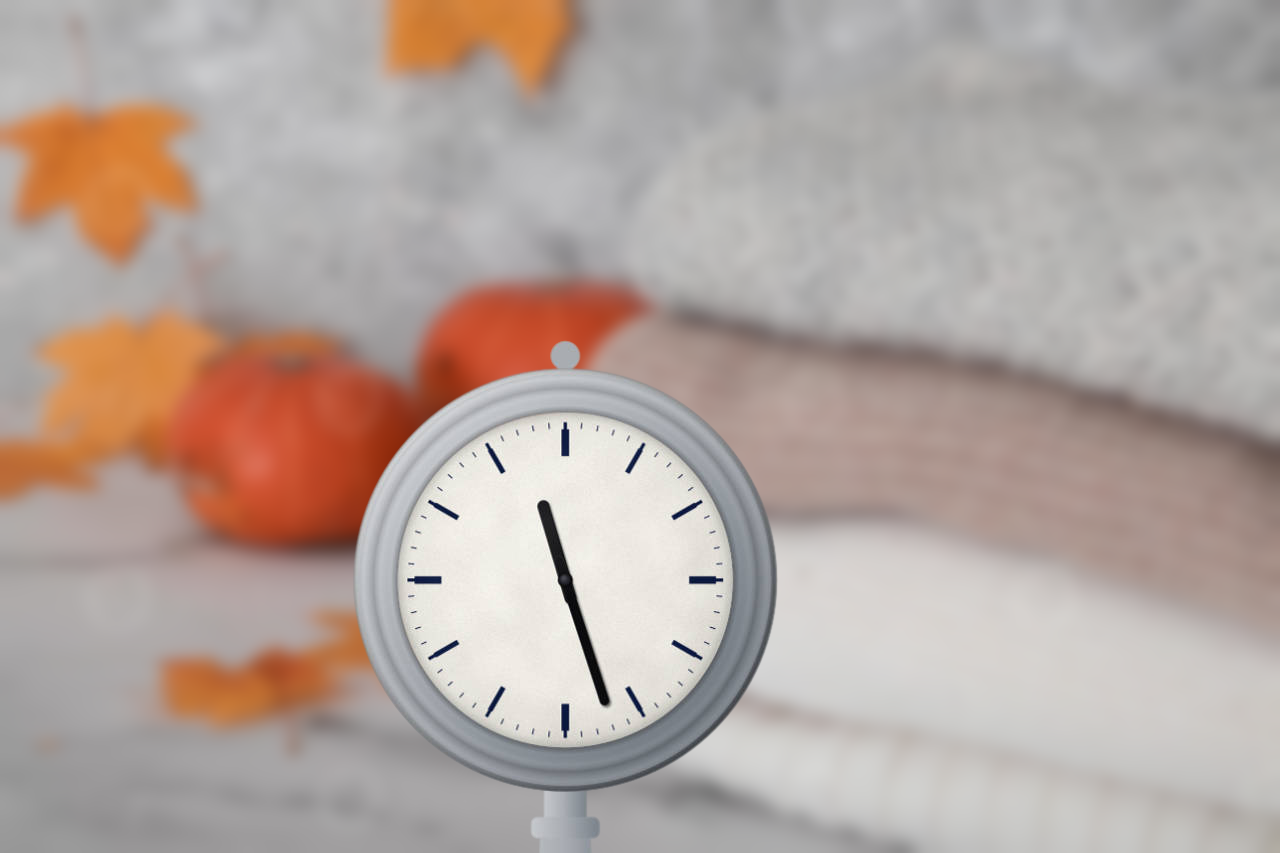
11:27
